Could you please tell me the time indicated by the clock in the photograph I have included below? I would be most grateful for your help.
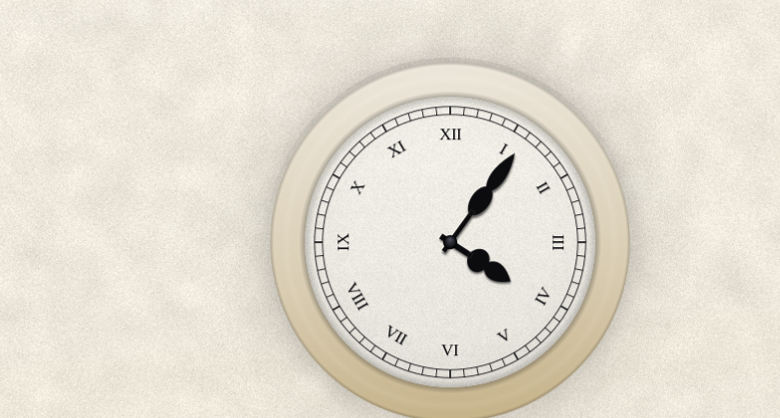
4:06
